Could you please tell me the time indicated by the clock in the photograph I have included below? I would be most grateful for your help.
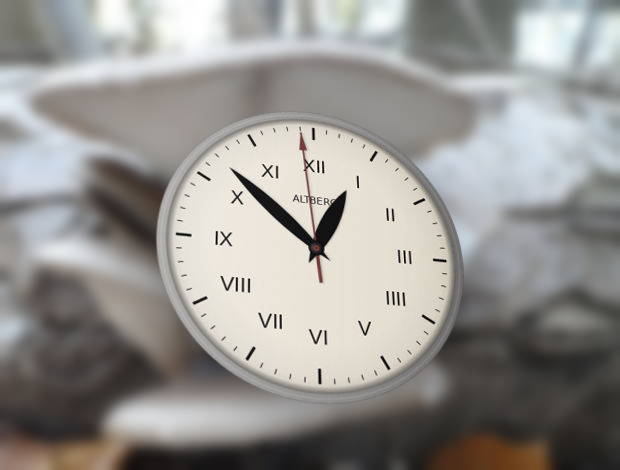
12:51:59
